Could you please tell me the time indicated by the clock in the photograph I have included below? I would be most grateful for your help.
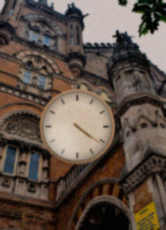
4:21
